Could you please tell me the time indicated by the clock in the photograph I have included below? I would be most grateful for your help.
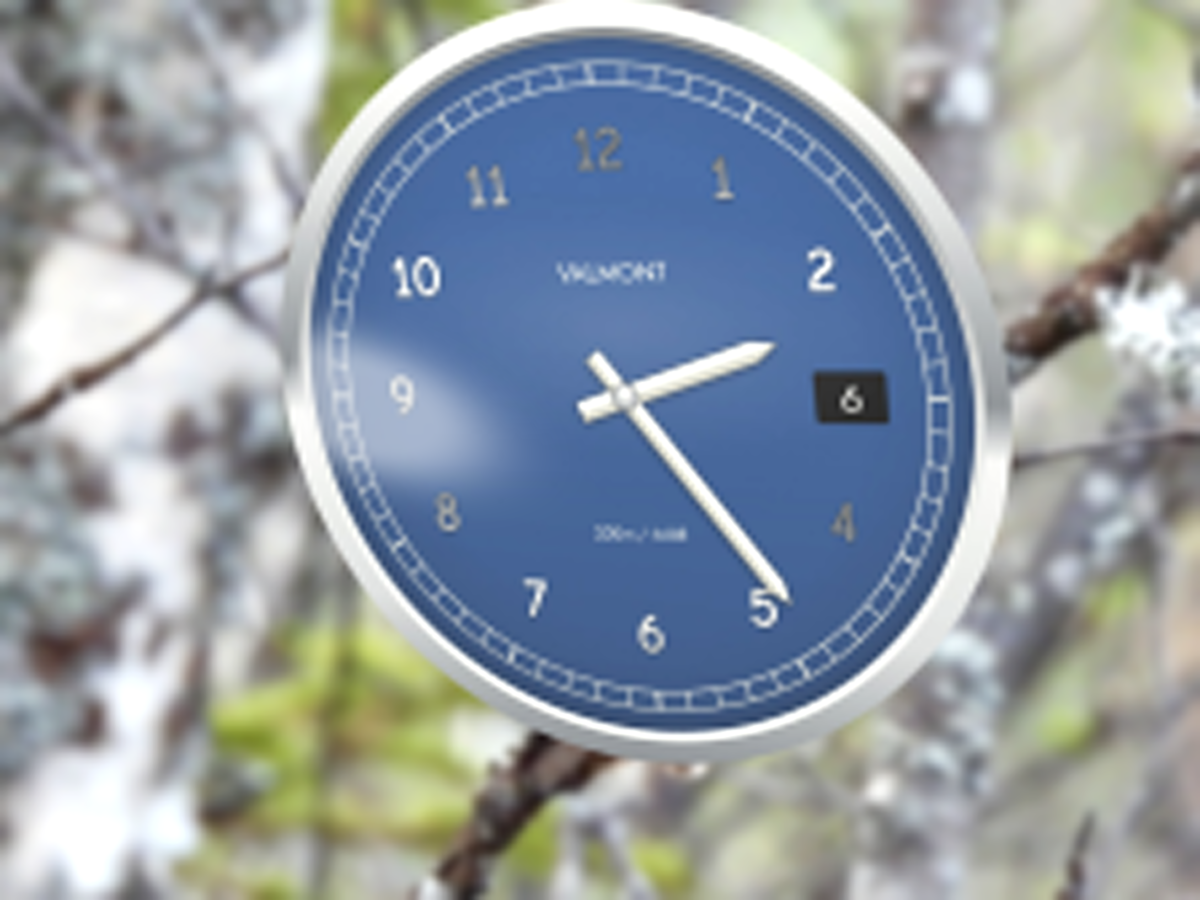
2:24
